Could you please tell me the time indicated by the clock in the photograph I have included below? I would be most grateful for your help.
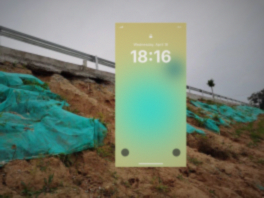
18:16
